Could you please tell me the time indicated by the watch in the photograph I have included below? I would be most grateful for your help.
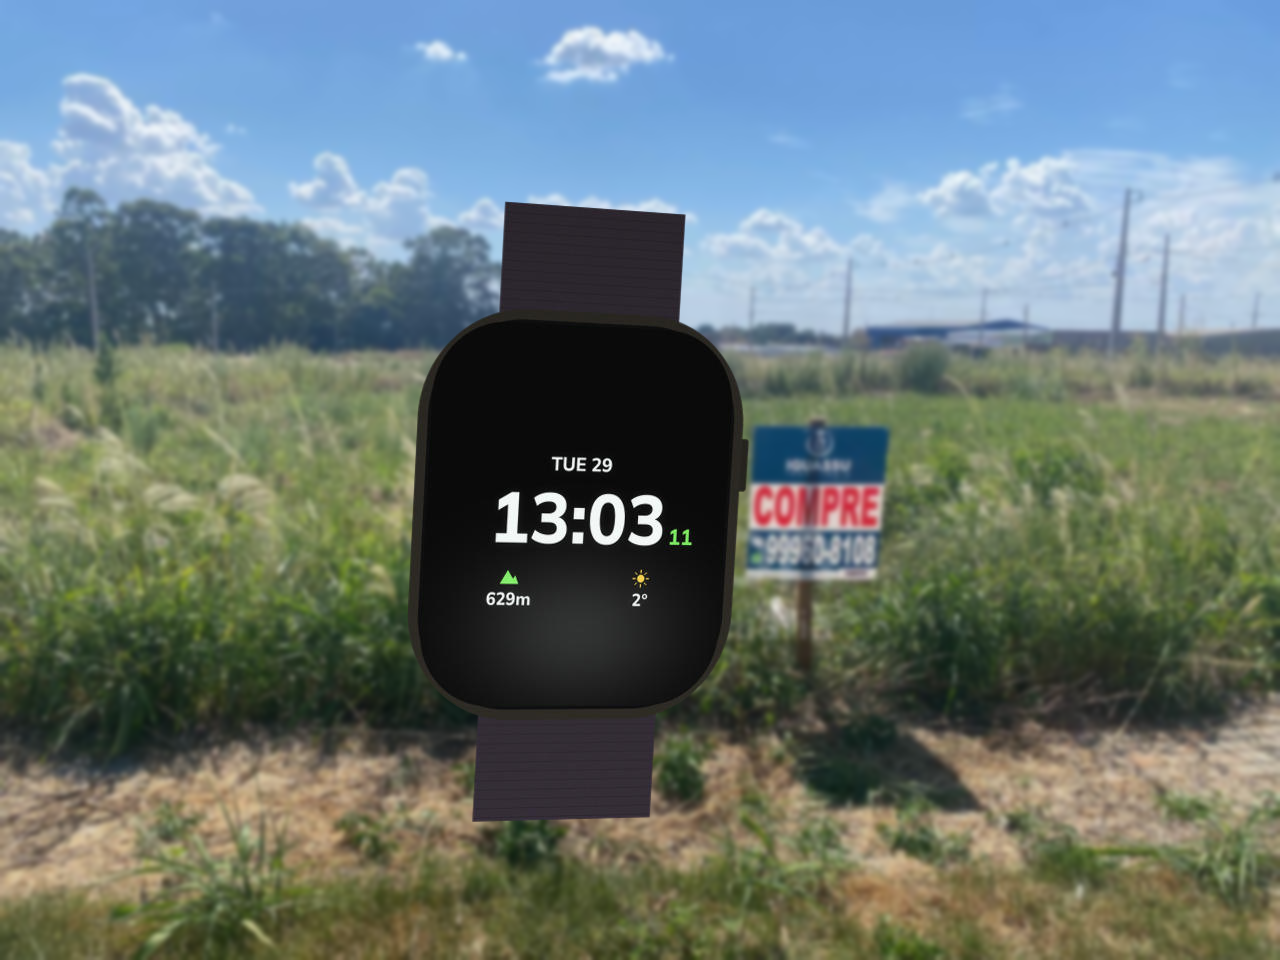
13:03:11
